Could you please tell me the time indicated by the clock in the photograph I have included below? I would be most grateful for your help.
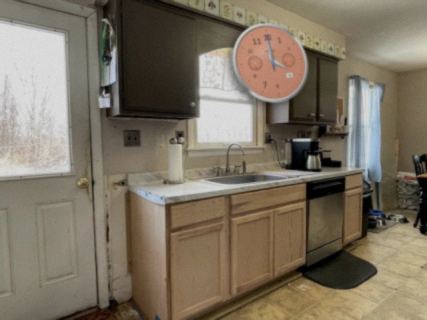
4:00
